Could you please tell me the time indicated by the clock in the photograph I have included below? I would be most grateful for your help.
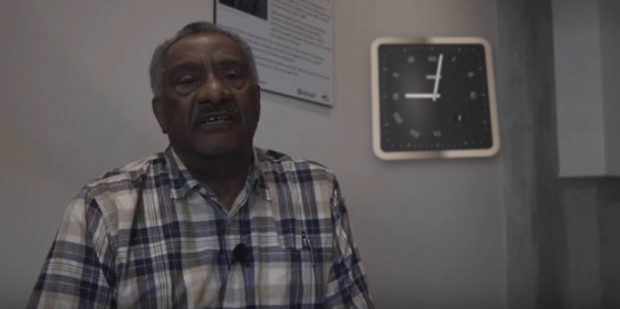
9:02
